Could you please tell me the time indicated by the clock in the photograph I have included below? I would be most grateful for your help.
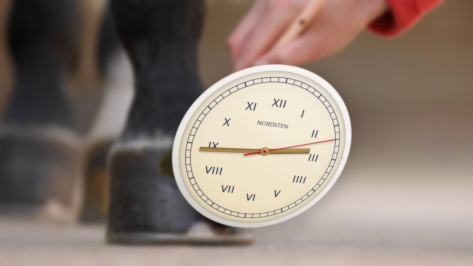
2:44:12
